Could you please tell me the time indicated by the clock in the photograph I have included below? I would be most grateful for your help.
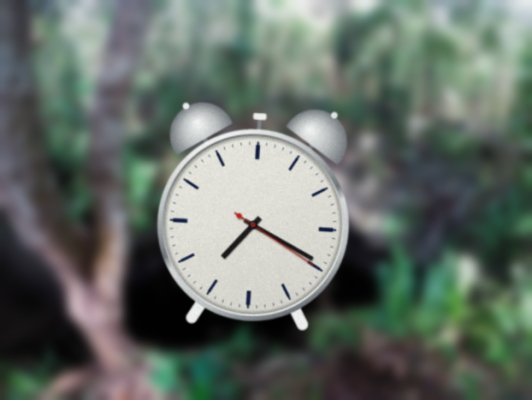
7:19:20
